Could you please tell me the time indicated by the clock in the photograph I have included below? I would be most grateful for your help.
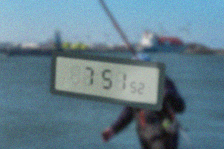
7:51:52
